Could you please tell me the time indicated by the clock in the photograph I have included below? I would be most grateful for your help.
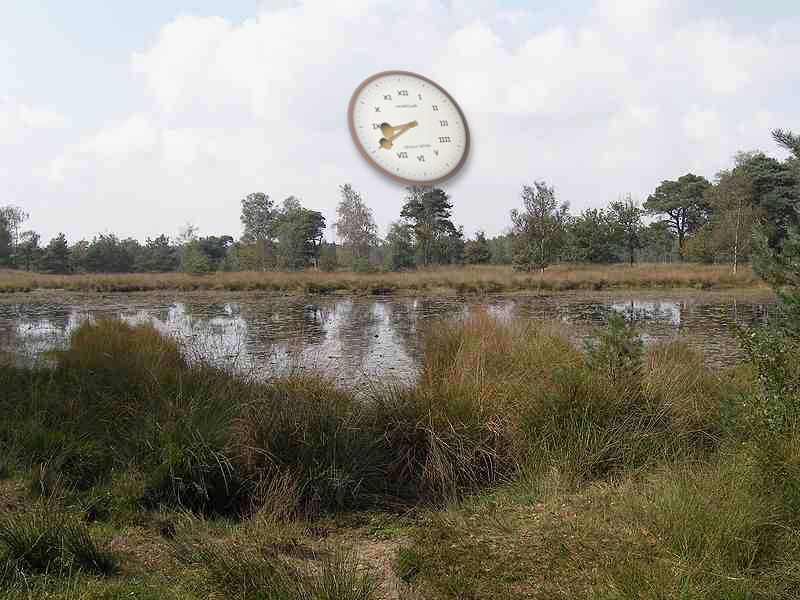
8:40
